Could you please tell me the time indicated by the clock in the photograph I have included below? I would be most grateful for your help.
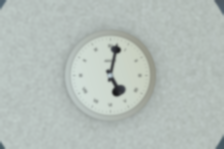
5:02
